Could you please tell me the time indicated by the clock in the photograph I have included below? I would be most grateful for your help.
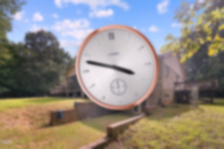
3:48
